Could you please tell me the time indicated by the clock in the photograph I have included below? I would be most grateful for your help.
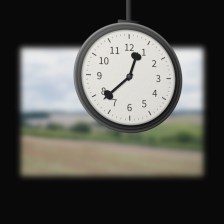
12:38
